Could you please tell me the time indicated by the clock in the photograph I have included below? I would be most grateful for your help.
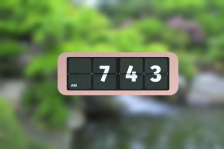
7:43
